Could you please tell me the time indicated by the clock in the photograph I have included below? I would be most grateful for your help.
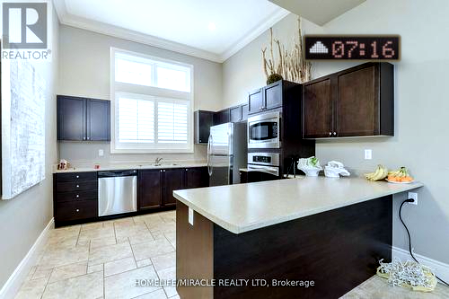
7:16
